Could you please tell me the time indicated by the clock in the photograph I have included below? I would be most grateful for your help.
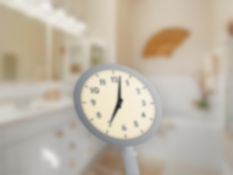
7:02
